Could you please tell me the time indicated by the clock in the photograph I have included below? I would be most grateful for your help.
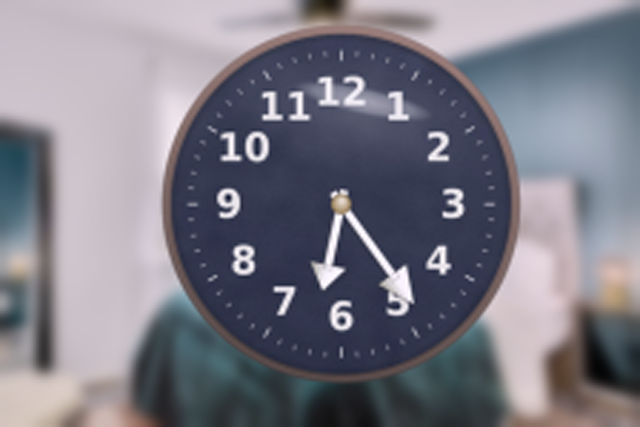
6:24
